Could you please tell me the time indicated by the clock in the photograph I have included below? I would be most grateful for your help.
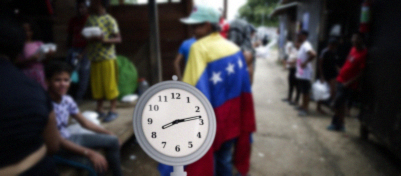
8:13
